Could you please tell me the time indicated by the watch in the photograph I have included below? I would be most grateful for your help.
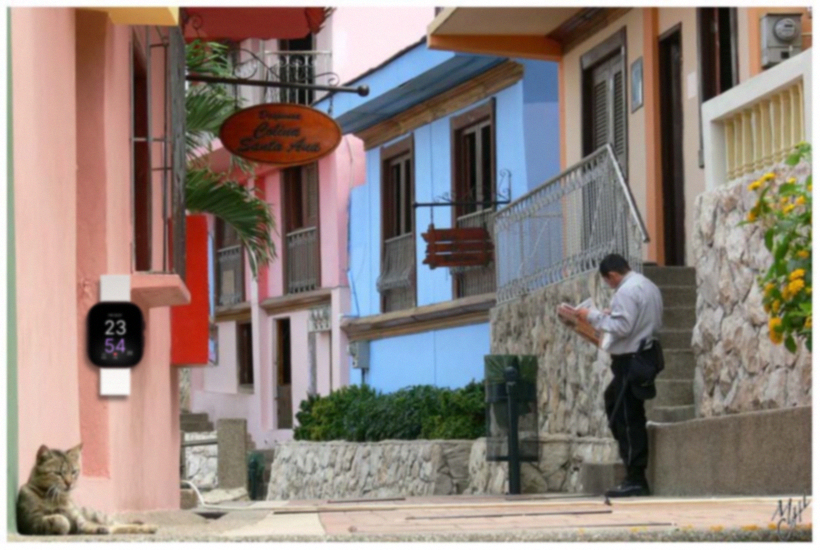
23:54
